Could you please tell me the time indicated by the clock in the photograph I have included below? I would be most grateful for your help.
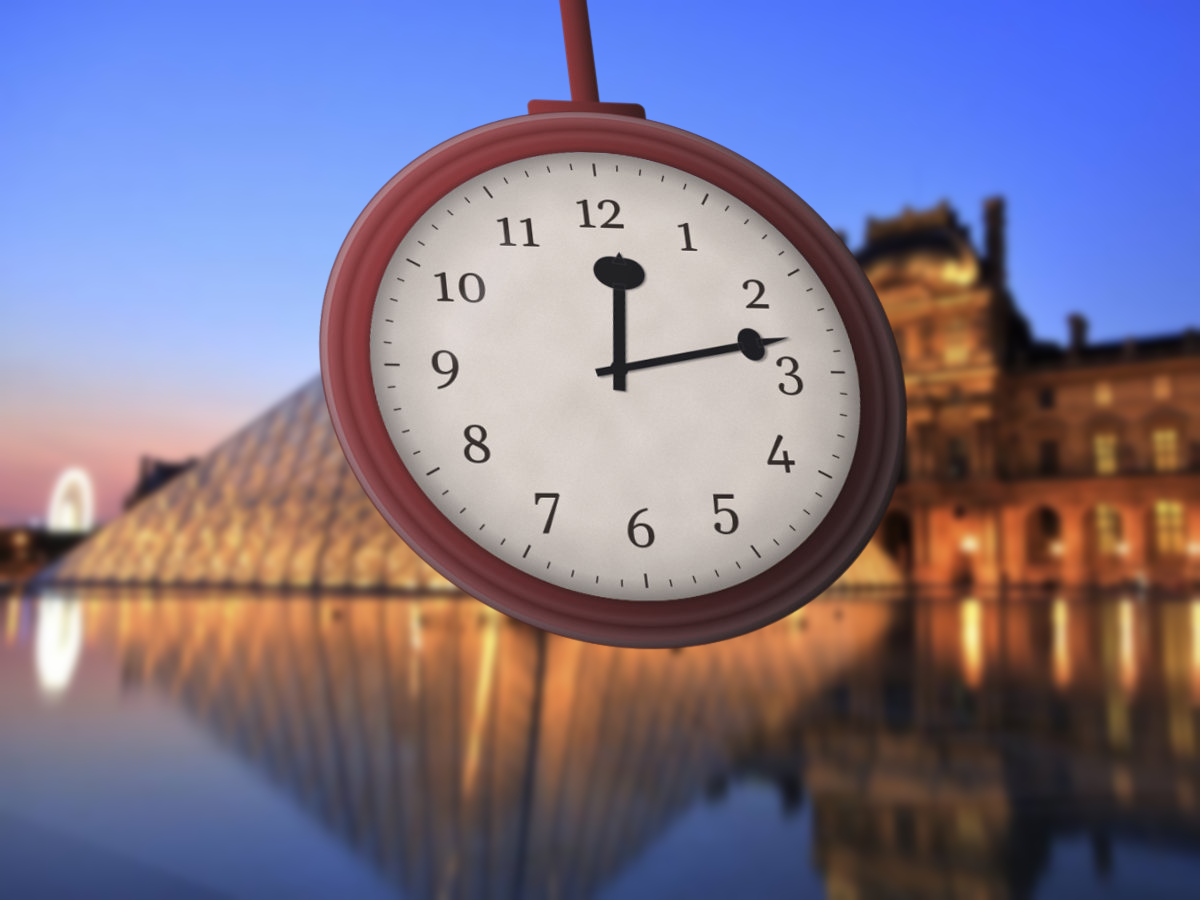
12:13
